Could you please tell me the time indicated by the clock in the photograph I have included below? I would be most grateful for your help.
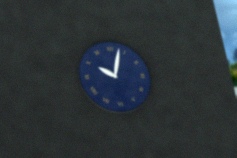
10:03
